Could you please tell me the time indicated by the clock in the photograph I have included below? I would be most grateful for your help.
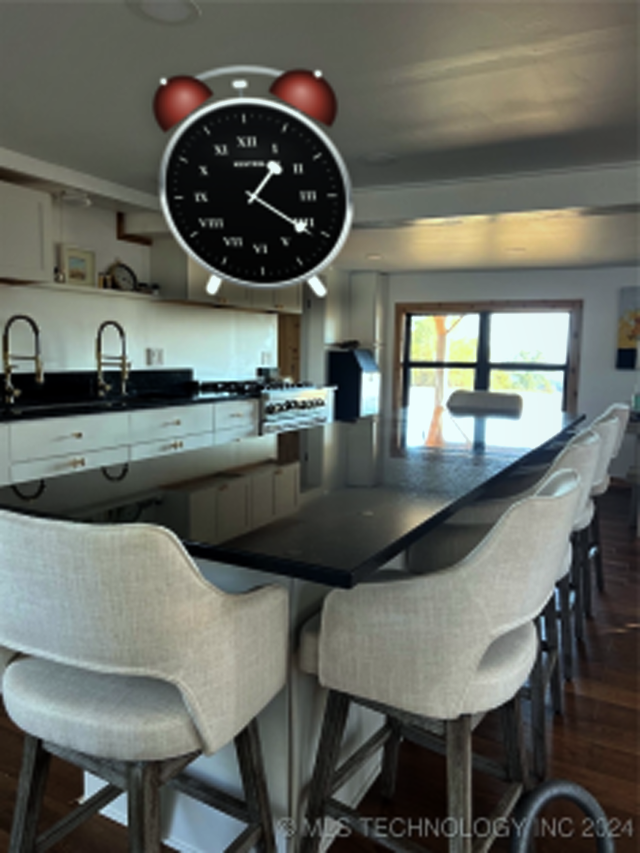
1:21
